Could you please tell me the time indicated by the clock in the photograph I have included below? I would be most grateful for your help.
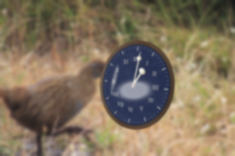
1:01
